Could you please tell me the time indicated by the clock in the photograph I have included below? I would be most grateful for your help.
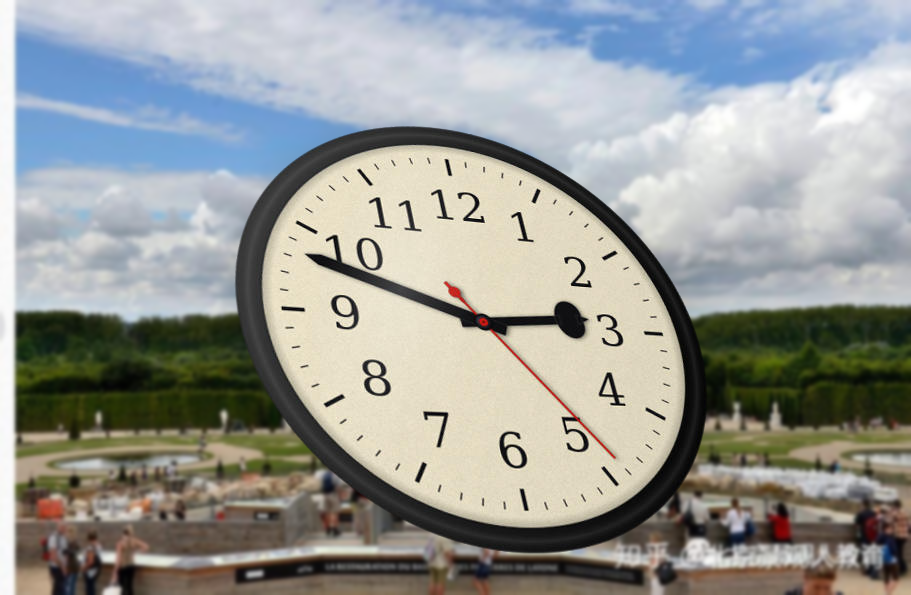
2:48:24
